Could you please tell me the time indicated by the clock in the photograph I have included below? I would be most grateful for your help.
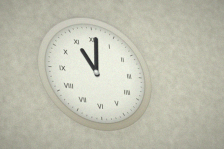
11:01
